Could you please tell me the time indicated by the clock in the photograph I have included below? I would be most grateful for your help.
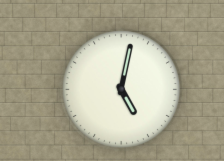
5:02
